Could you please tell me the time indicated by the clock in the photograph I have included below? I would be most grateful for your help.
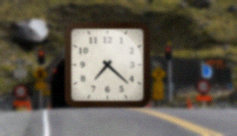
7:22
